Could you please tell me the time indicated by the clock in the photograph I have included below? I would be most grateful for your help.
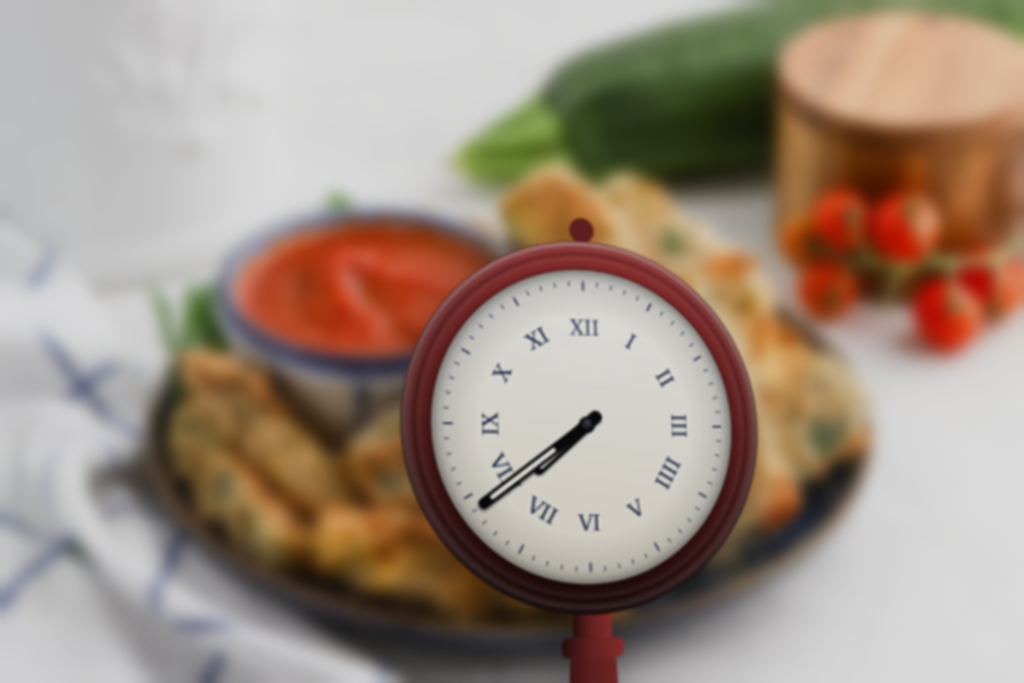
7:39
